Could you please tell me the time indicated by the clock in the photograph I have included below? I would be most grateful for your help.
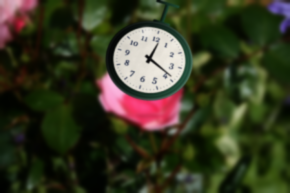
12:19
